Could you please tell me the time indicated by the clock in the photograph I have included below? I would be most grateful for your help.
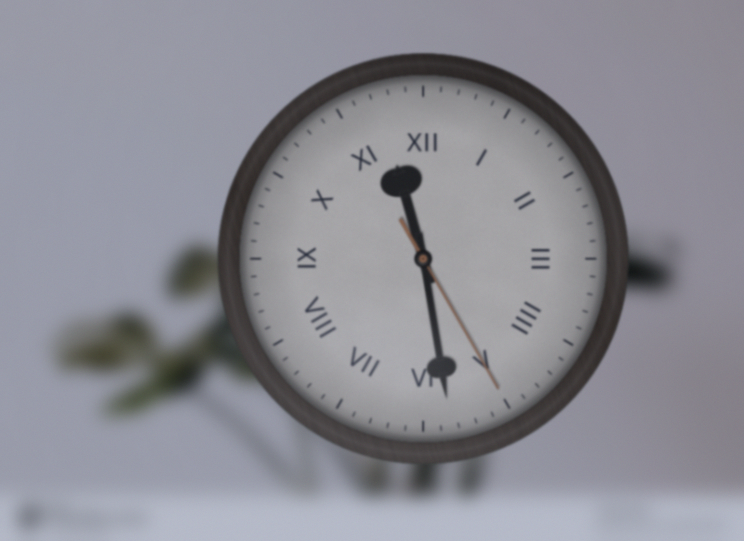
11:28:25
